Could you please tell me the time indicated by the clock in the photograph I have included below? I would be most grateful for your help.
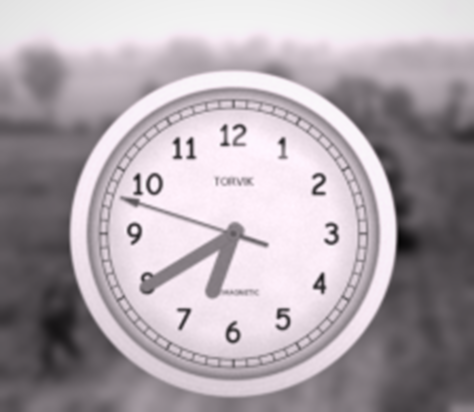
6:39:48
